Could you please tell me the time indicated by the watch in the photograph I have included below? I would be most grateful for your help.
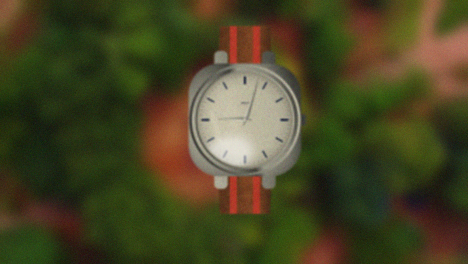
9:03
